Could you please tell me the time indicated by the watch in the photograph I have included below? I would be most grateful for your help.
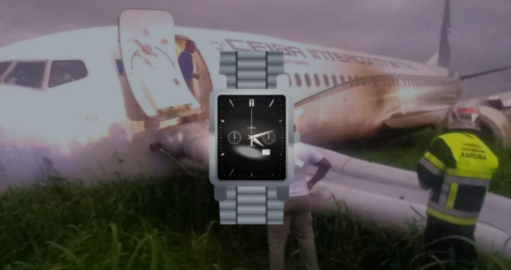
4:12
